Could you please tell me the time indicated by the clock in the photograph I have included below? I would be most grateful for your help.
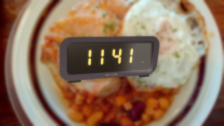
11:41
